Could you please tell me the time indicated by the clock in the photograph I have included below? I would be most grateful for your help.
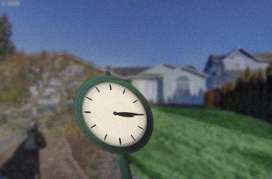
3:15
